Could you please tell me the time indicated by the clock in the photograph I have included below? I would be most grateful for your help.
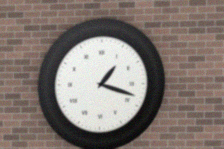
1:18
